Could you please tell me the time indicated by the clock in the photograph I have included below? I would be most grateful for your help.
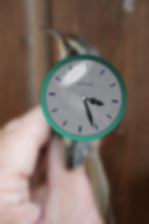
3:26
